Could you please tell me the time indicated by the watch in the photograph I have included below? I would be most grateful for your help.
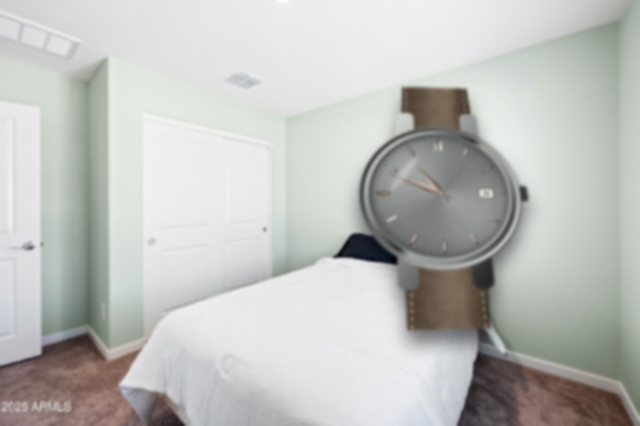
10:49
